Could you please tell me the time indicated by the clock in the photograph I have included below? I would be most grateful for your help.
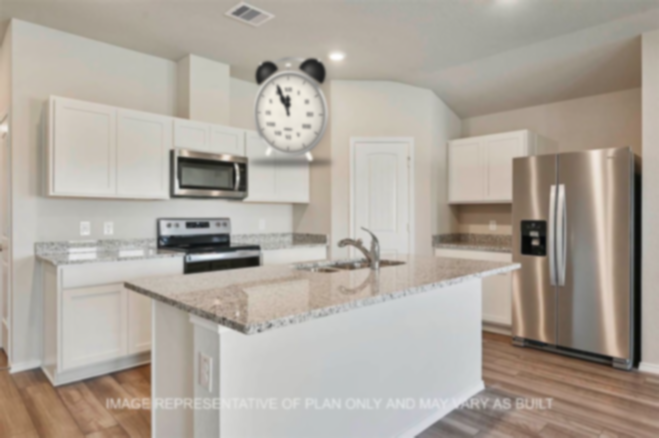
11:56
